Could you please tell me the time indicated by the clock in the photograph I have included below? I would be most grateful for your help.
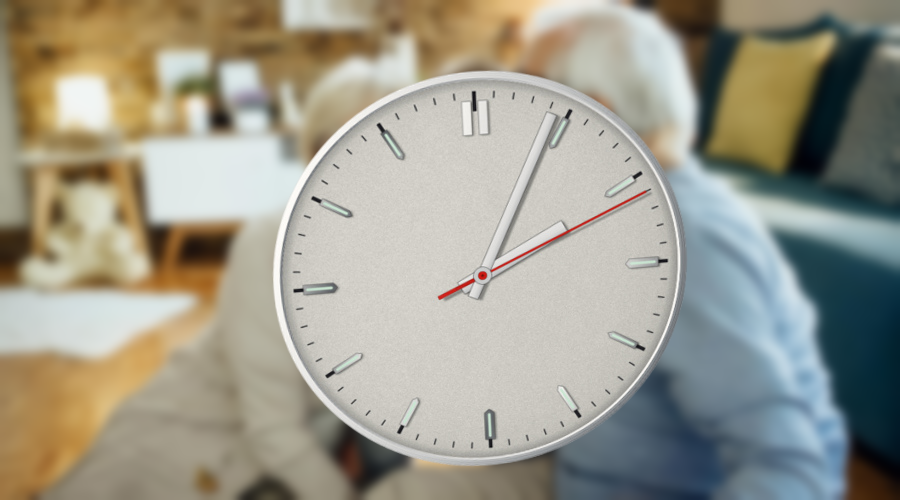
2:04:11
